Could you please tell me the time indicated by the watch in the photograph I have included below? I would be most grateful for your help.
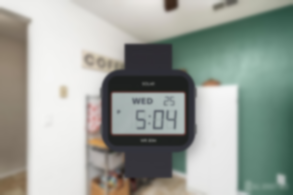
5:04
